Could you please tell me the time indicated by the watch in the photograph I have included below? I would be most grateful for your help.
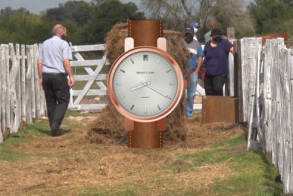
8:20
